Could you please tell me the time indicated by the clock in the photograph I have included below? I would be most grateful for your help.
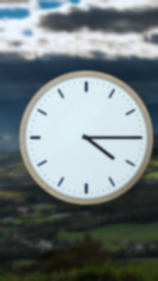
4:15
